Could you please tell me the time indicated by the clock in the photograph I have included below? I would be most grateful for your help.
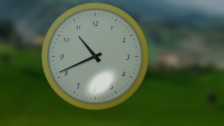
10:41
